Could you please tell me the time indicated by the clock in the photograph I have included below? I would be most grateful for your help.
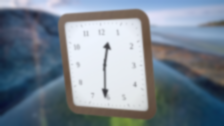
12:31
